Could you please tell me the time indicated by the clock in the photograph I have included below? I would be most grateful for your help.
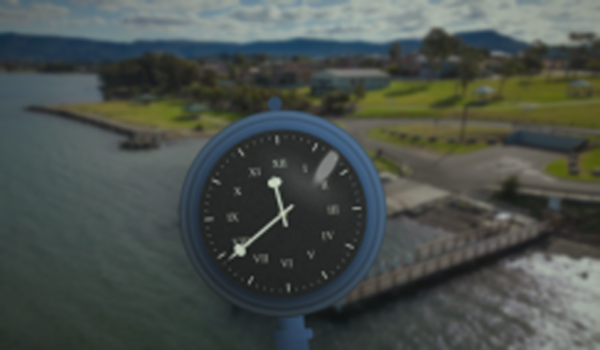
11:39
